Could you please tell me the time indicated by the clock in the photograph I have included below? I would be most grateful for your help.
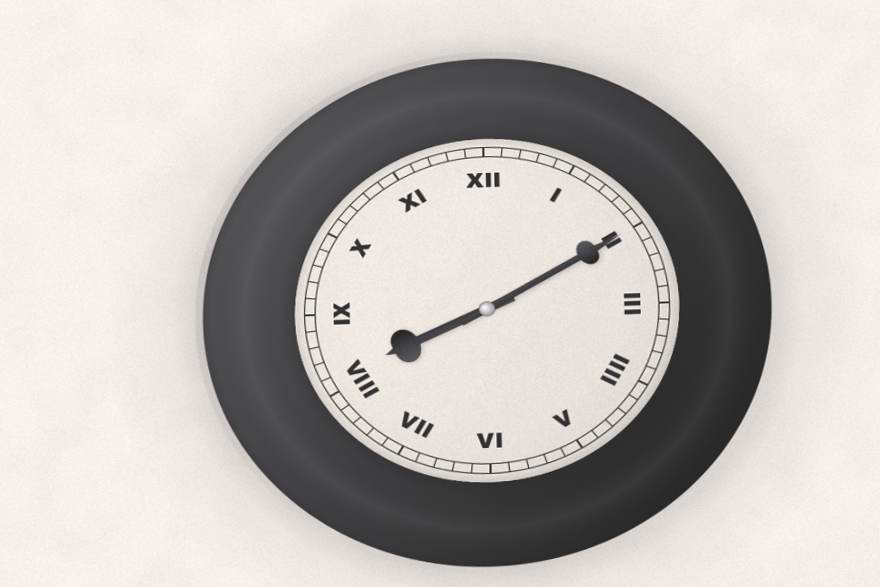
8:10
